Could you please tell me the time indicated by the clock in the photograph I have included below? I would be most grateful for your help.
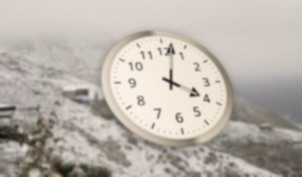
4:02
